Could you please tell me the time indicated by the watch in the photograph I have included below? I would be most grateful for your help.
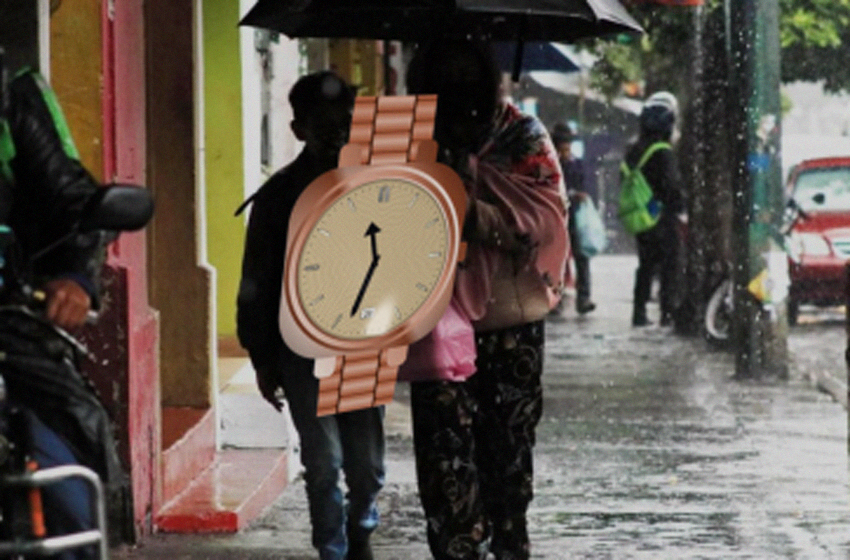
11:33
